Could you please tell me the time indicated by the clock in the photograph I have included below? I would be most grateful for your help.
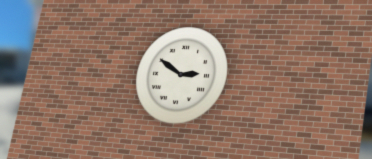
2:50
